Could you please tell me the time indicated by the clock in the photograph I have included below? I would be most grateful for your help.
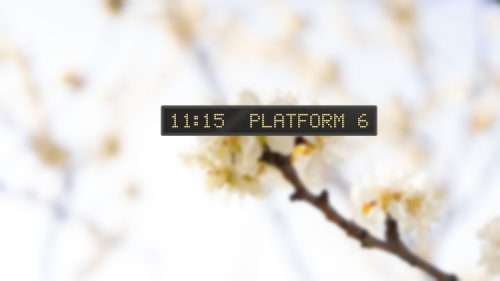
11:15
